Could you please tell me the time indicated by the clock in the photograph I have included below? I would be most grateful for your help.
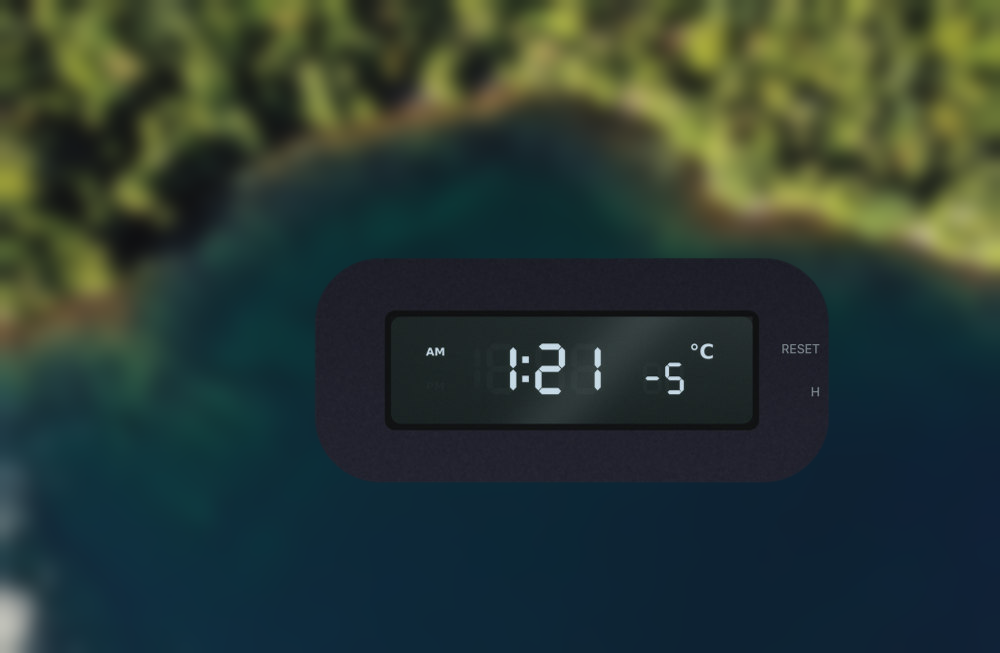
1:21
